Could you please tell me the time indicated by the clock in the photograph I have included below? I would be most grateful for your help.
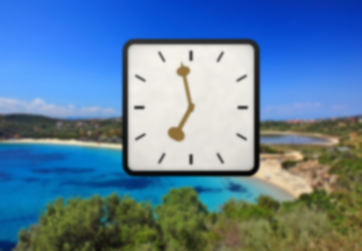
6:58
